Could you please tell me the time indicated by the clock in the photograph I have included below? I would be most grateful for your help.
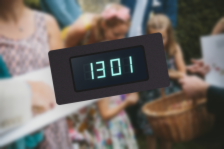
13:01
